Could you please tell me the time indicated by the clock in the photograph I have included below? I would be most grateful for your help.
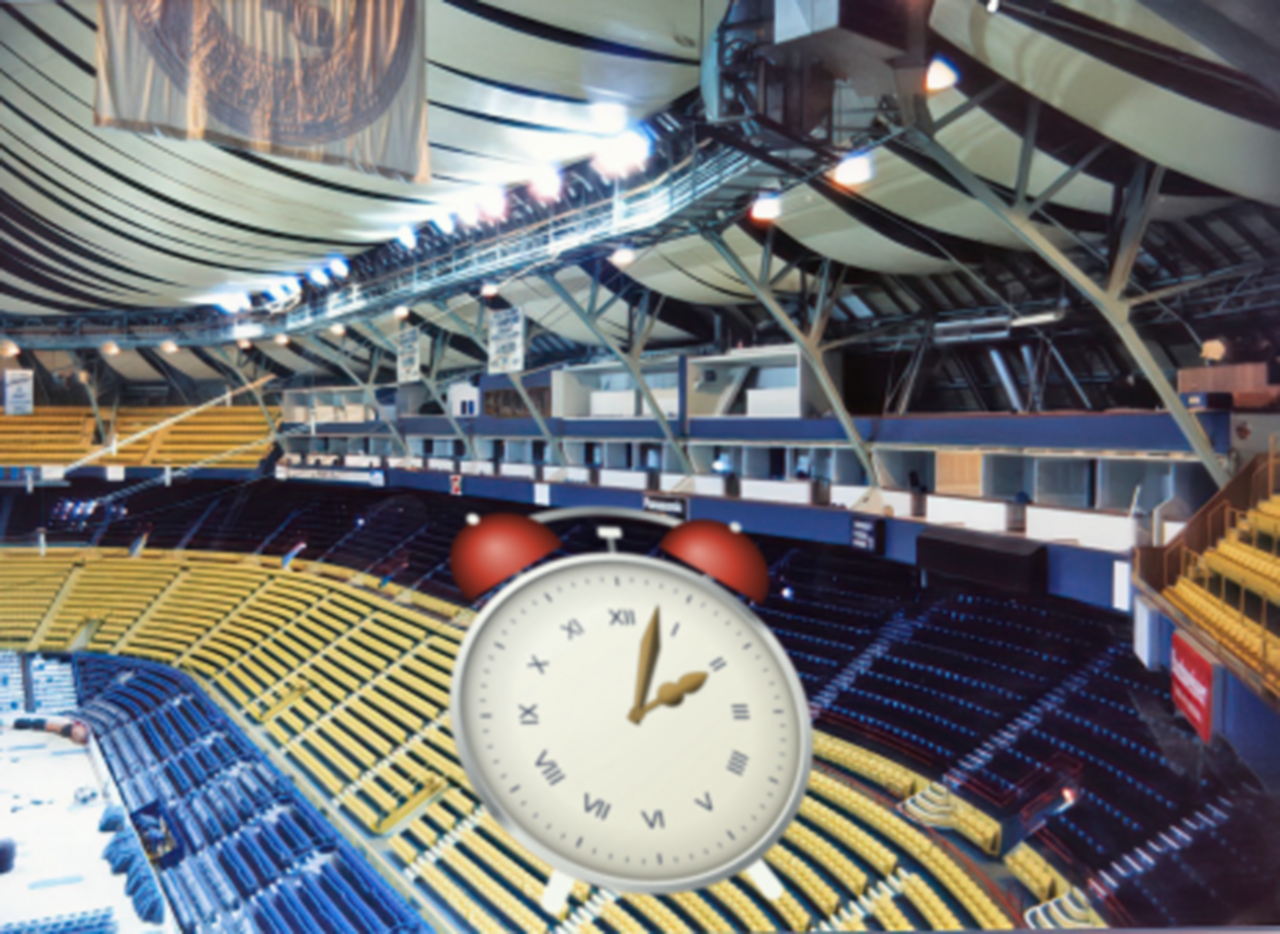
2:03
